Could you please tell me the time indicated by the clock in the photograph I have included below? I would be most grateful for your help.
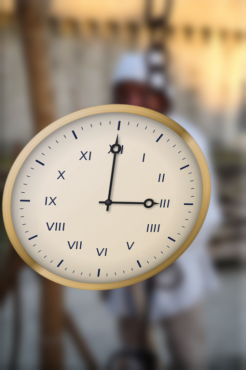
3:00
